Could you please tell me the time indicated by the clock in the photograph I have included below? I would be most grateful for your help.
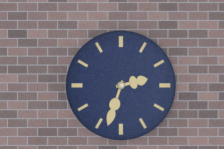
2:33
